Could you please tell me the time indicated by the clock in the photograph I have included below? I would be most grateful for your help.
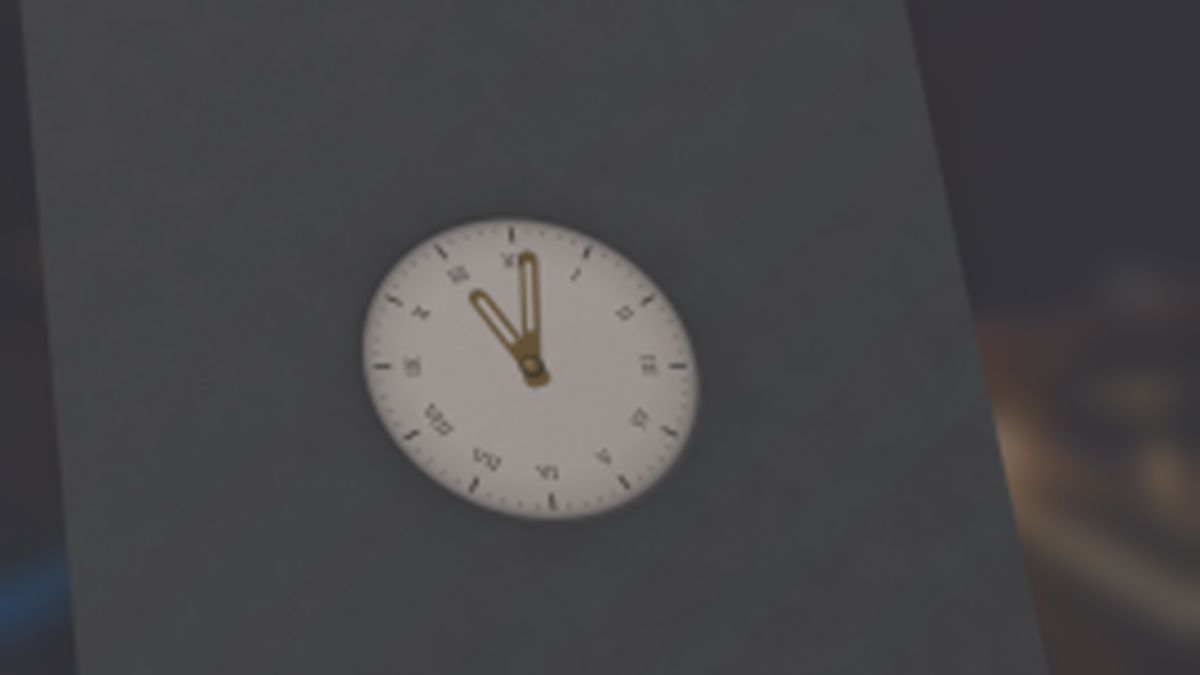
11:01
